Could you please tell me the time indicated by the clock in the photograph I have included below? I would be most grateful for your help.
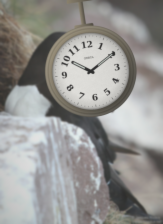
10:10
